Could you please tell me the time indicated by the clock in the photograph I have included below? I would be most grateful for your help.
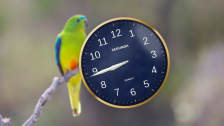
8:44
